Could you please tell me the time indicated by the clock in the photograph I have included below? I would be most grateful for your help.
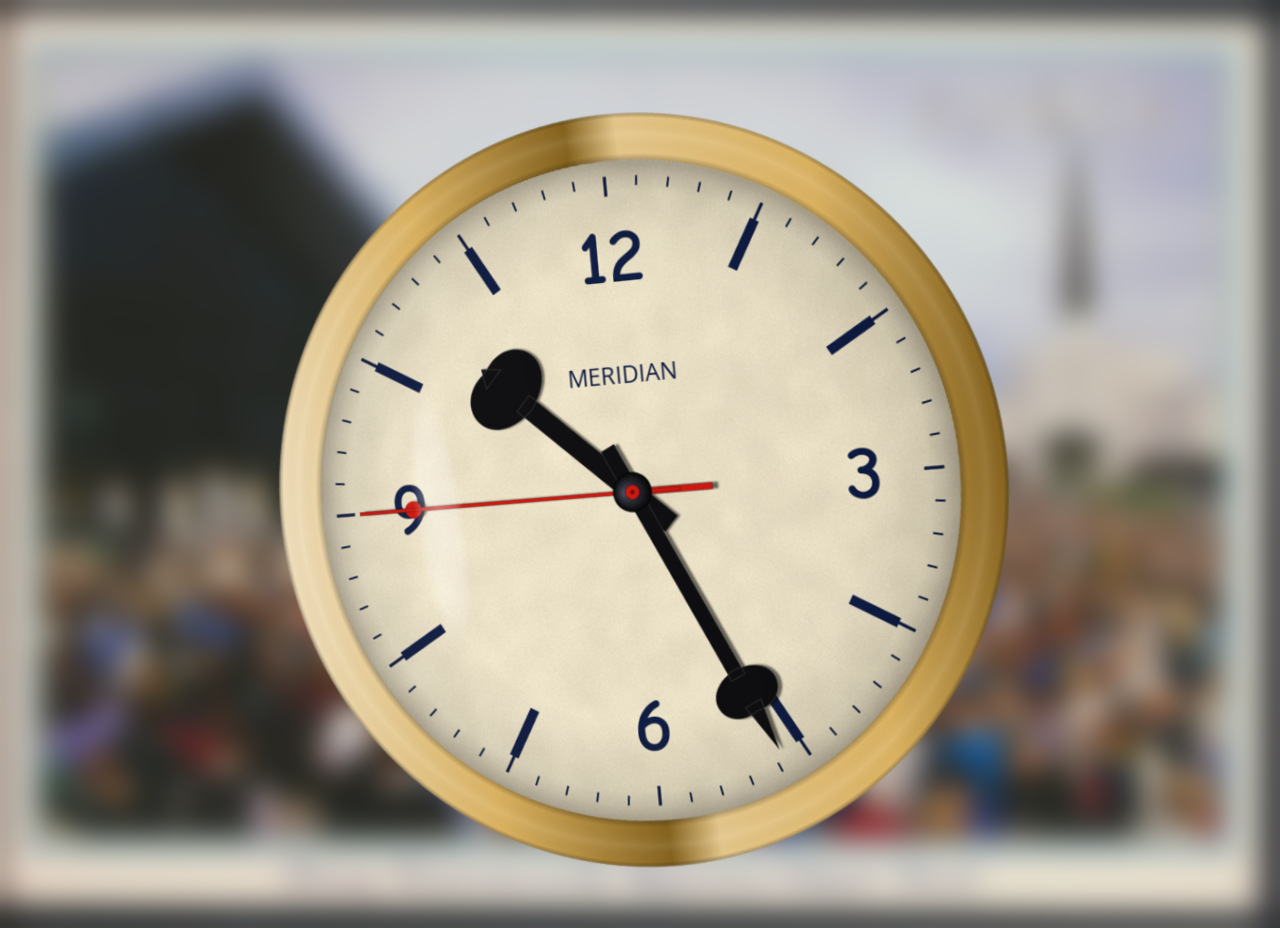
10:25:45
